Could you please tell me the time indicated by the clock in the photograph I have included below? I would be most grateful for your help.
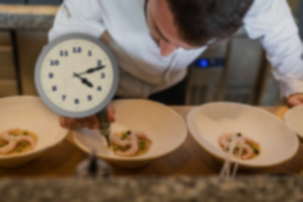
4:12
